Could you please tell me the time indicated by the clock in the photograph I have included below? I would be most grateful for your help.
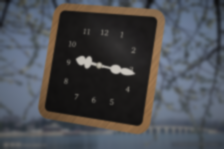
9:16
